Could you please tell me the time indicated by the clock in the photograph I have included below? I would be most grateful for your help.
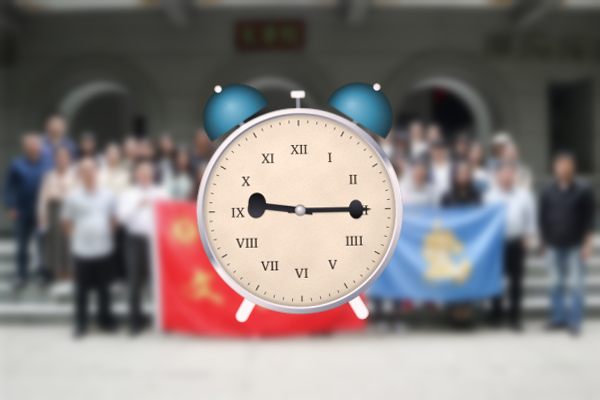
9:15
